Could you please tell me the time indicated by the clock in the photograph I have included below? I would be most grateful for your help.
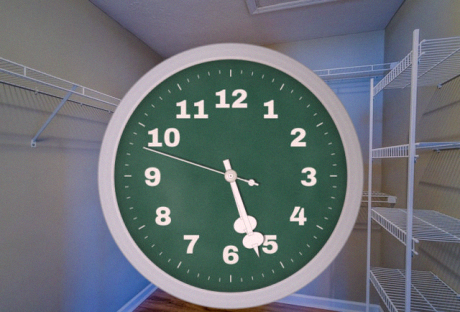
5:26:48
